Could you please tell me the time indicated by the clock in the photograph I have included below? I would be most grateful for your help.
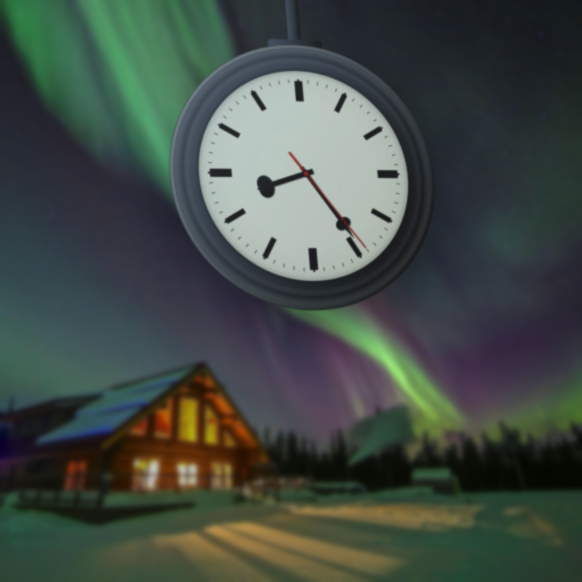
8:24:24
